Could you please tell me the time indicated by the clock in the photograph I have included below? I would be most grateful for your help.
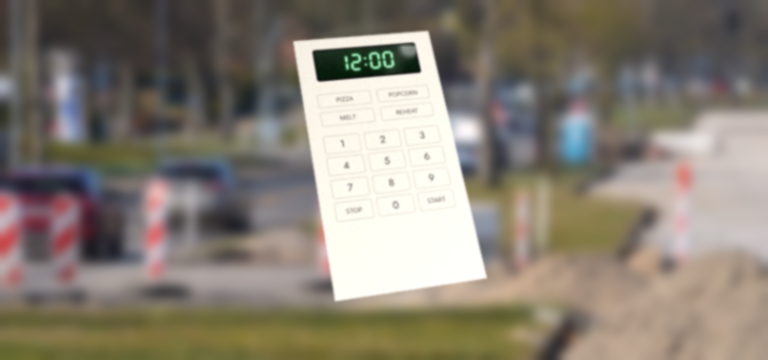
12:00
